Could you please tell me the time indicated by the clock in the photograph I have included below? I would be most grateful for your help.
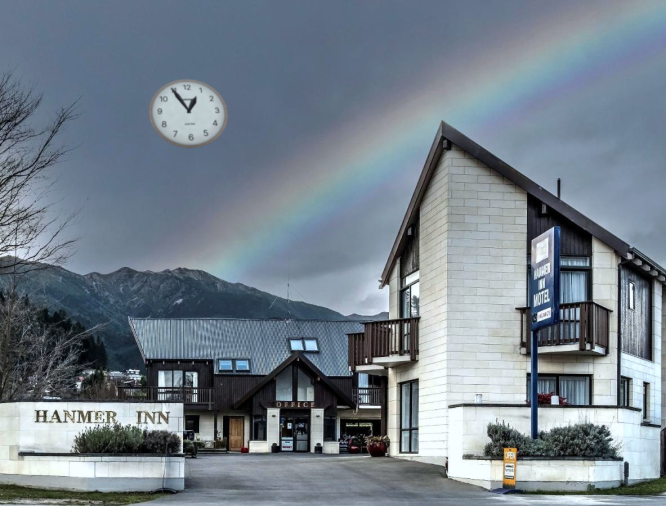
12:55
